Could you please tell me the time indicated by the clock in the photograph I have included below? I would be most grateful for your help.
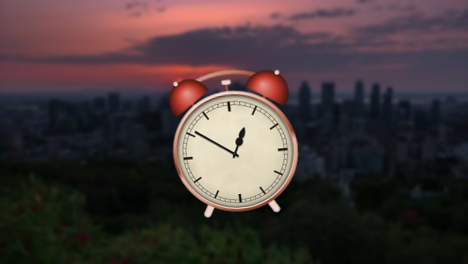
12:51
